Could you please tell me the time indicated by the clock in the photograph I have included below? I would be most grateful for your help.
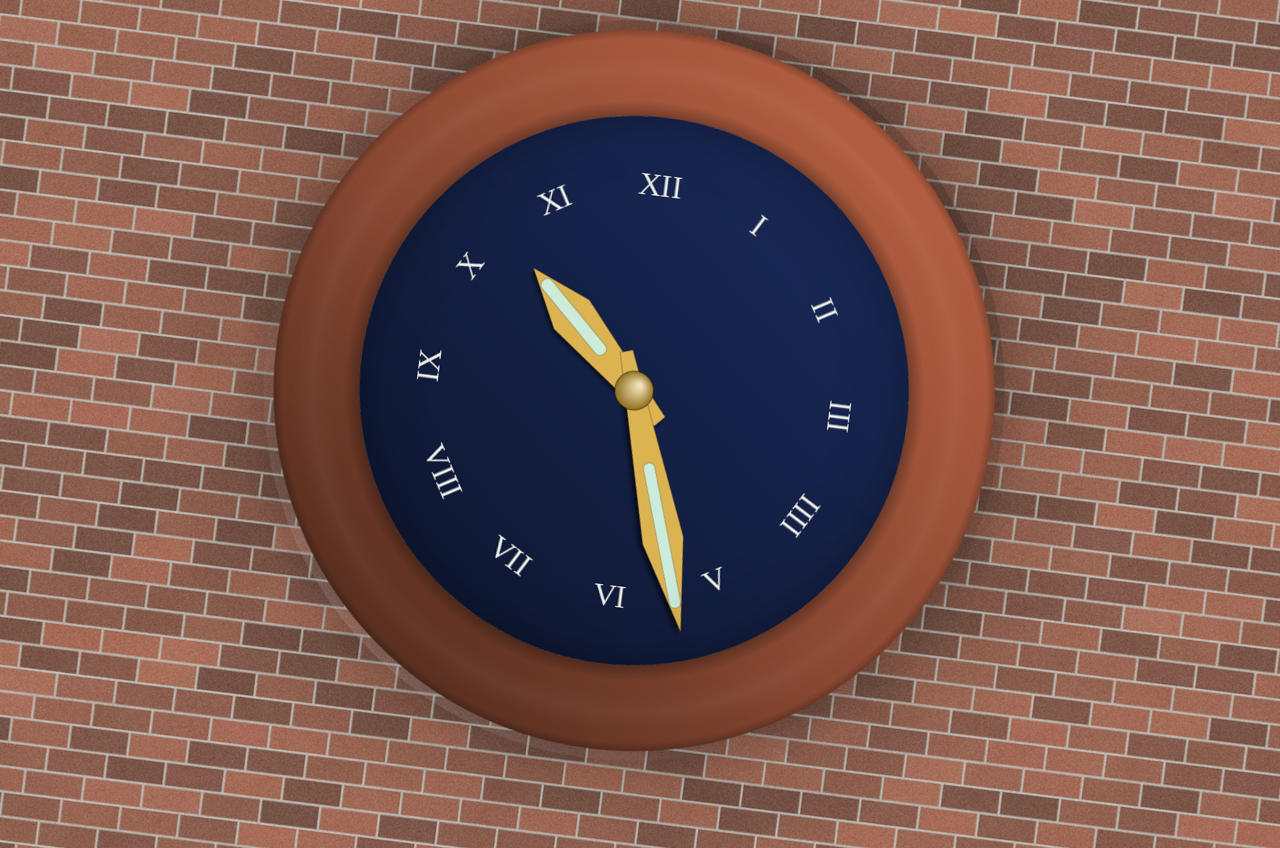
10:27
